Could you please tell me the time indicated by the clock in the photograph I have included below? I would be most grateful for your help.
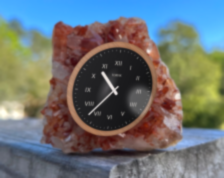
10:37
